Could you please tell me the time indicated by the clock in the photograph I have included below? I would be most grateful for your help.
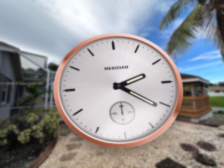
2:21
